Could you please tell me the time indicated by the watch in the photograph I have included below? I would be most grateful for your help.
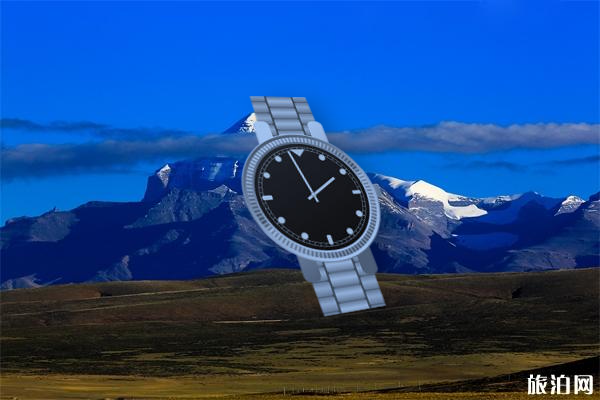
1:58
